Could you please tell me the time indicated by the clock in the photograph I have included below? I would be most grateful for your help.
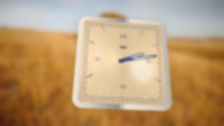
2:13
